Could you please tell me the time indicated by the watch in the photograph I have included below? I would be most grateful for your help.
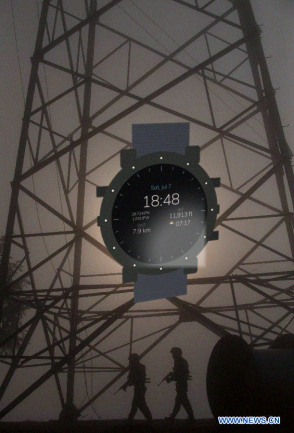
18:48
